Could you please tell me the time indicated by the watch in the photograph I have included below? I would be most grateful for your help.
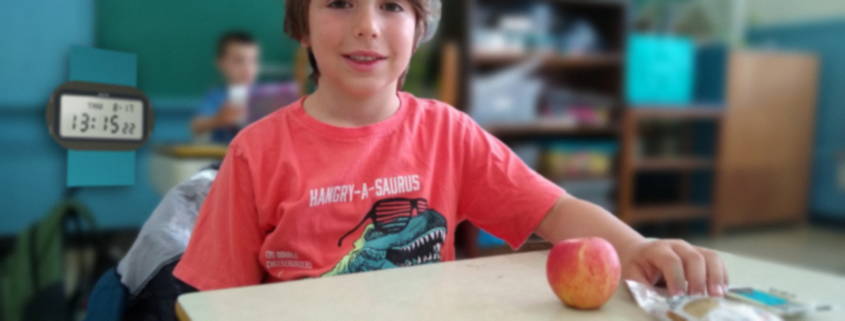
13:15
